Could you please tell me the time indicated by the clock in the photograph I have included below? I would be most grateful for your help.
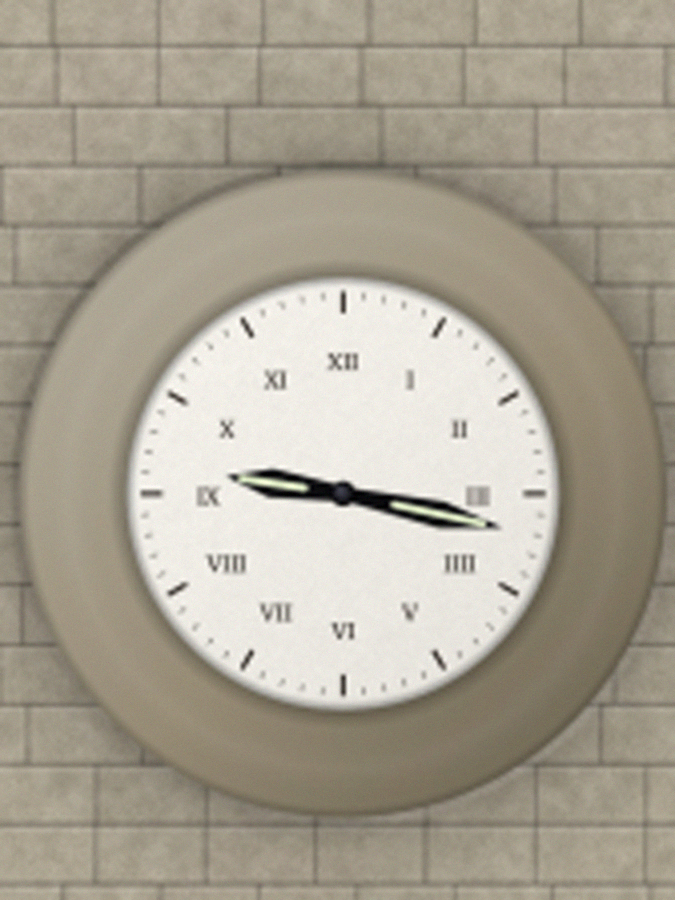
9:17
